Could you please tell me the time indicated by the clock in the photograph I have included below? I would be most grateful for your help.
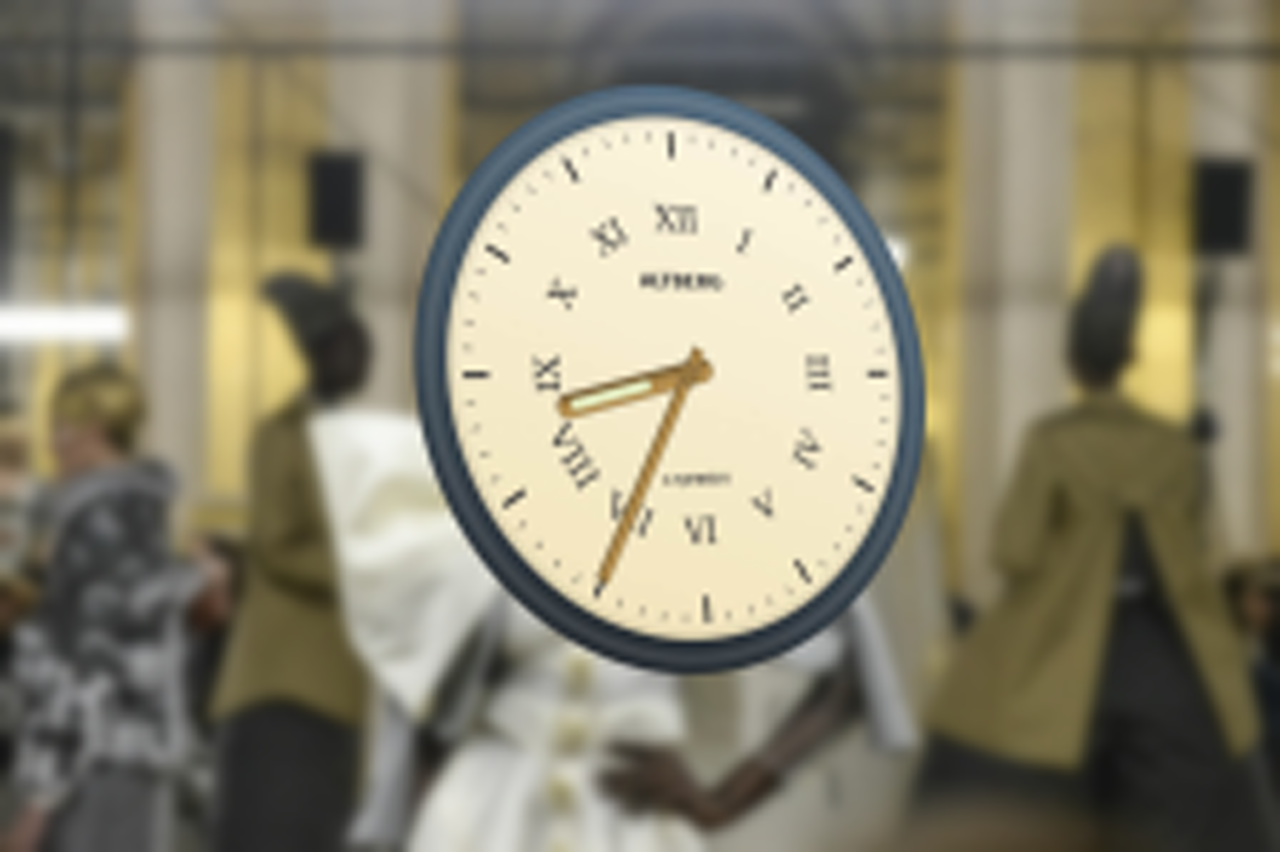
8:35
